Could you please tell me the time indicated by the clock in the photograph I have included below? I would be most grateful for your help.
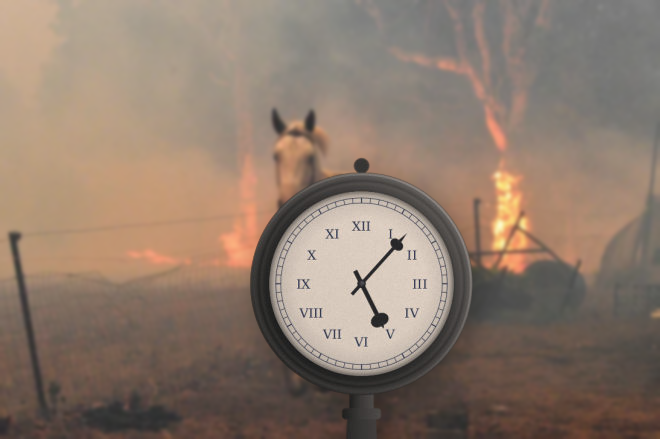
5:07
